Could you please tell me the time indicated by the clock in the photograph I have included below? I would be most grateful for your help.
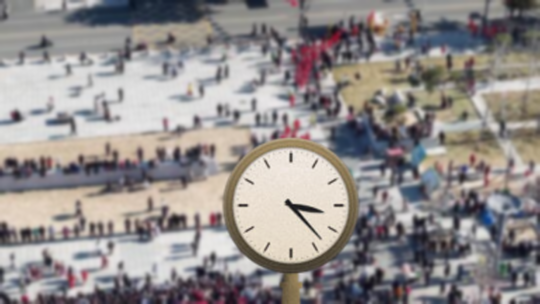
3:23
